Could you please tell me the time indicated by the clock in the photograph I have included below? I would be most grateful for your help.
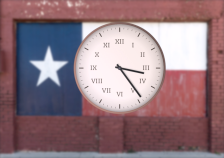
3:24
